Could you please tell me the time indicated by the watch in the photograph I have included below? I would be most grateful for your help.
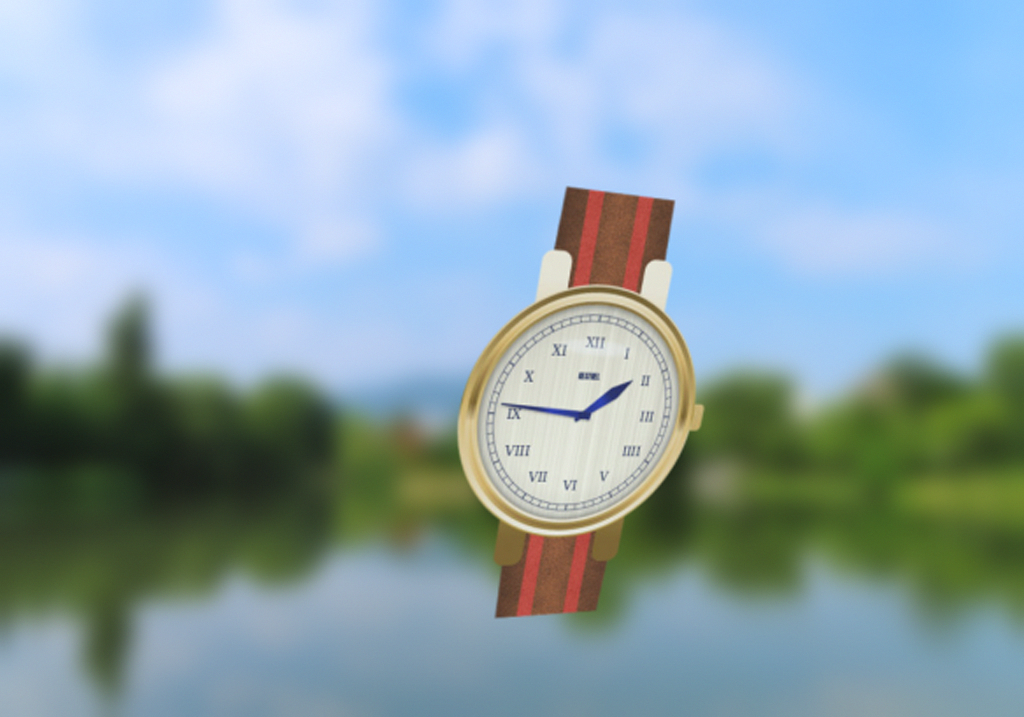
1:46
